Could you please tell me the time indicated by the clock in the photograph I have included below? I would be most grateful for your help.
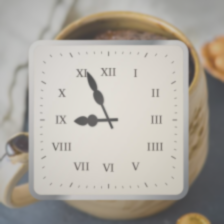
8:56
